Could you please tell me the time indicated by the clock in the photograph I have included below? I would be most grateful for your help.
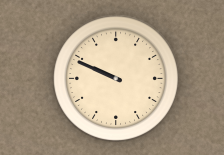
9:49
